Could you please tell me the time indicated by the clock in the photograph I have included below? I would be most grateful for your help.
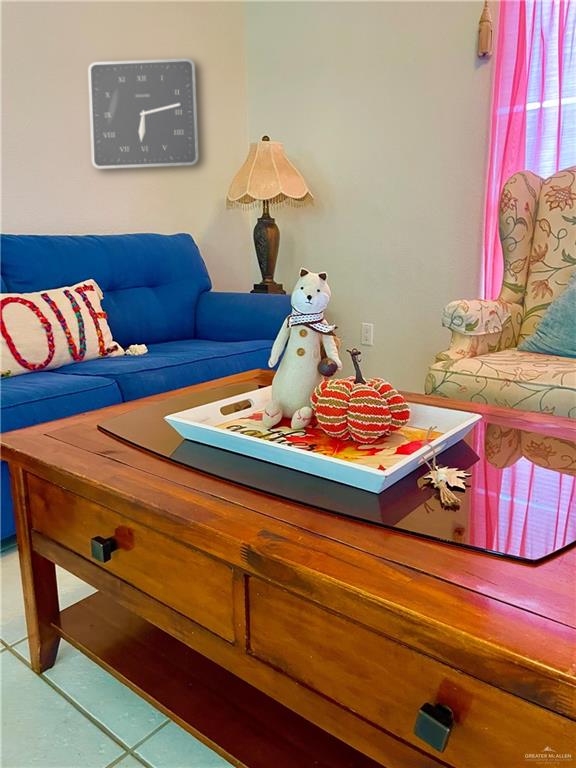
6:13
